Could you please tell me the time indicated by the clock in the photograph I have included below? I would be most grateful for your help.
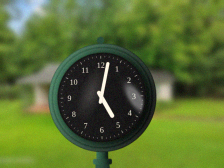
5:02
